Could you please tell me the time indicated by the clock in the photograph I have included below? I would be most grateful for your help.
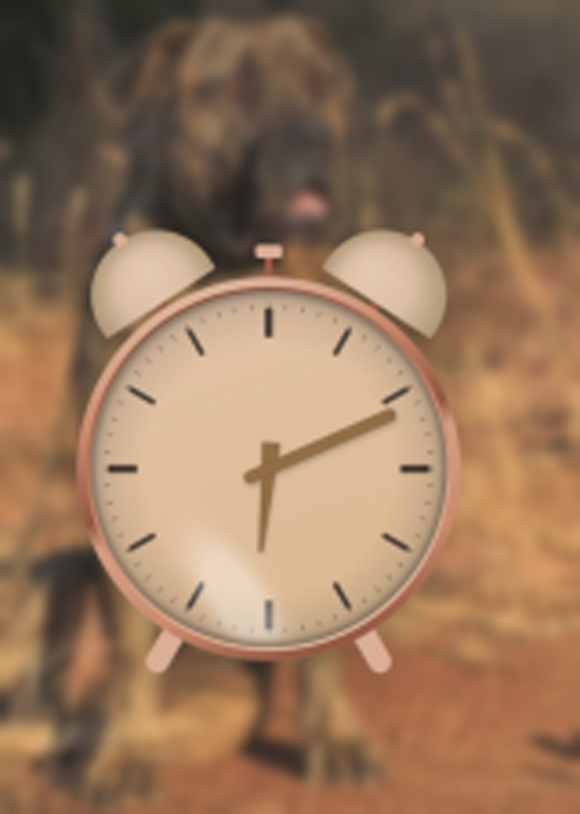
6:11
